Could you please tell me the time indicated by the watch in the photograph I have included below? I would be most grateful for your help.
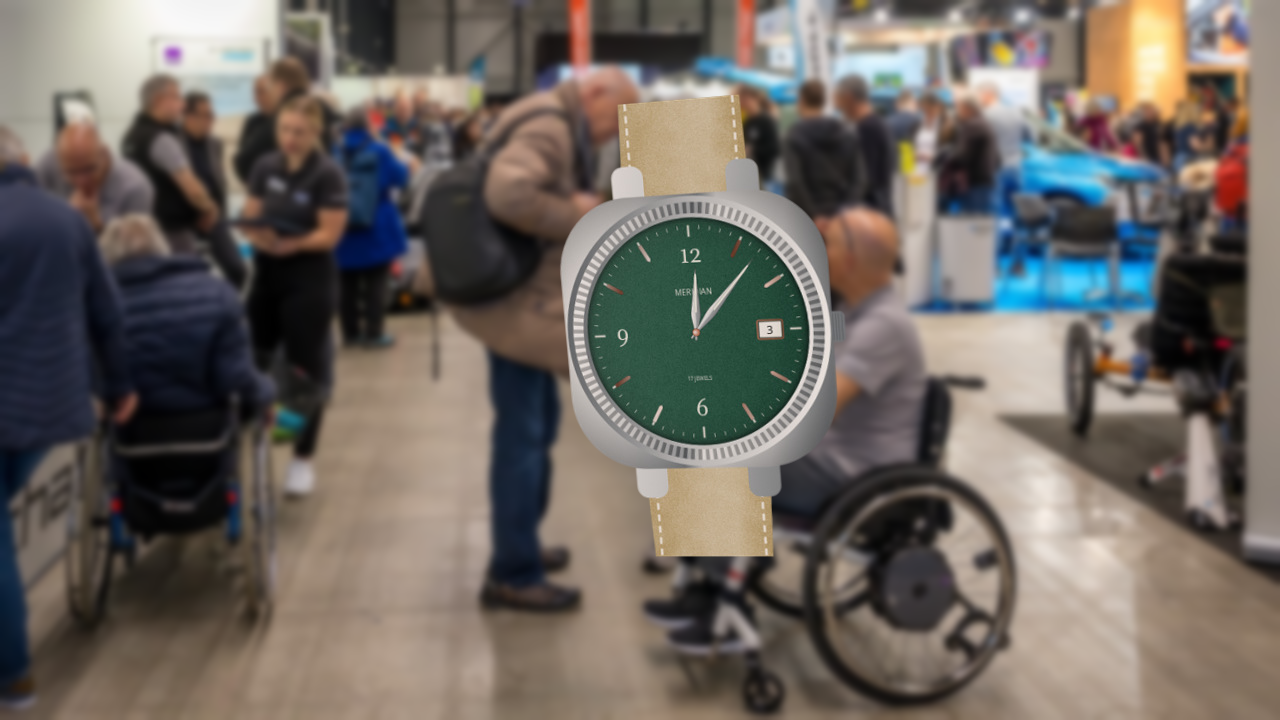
12:07
